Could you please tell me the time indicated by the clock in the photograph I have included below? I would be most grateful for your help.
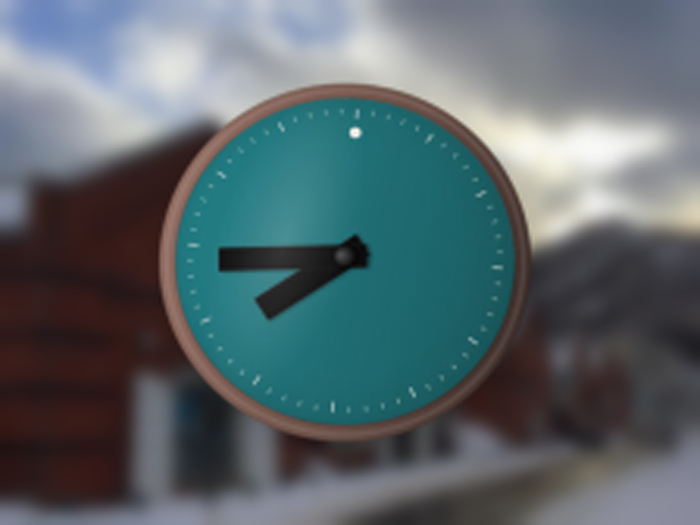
7:44
